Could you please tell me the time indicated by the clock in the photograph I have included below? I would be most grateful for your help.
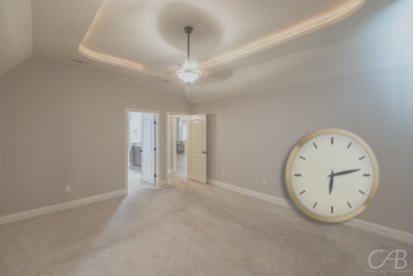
6:13
